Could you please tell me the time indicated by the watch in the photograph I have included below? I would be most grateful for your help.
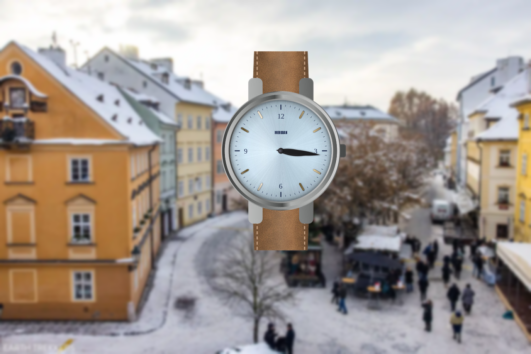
3:16
